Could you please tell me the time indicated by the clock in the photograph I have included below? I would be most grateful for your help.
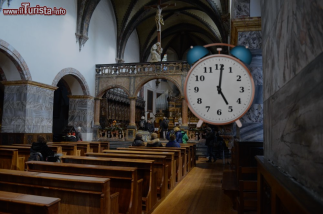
5:01
